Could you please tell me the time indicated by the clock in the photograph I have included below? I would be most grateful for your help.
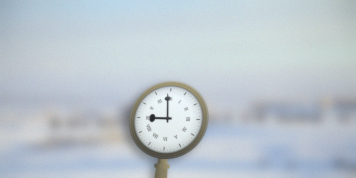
8:59
